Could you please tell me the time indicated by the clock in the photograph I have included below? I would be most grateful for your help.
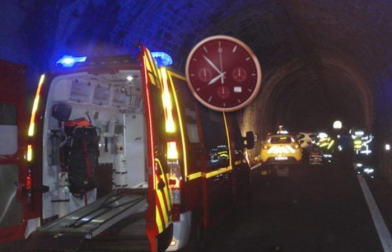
7:53
